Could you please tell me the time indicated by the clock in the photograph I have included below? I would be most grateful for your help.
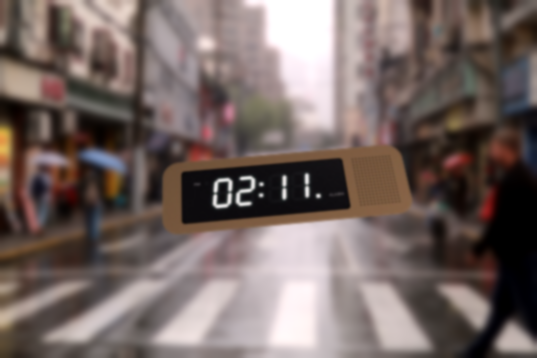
2:11
